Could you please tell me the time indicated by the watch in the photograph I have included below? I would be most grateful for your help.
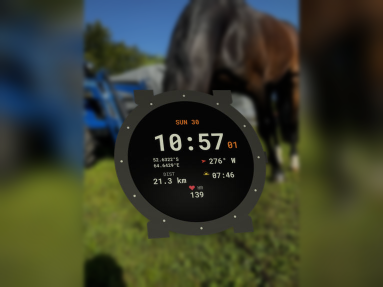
10:57:01
